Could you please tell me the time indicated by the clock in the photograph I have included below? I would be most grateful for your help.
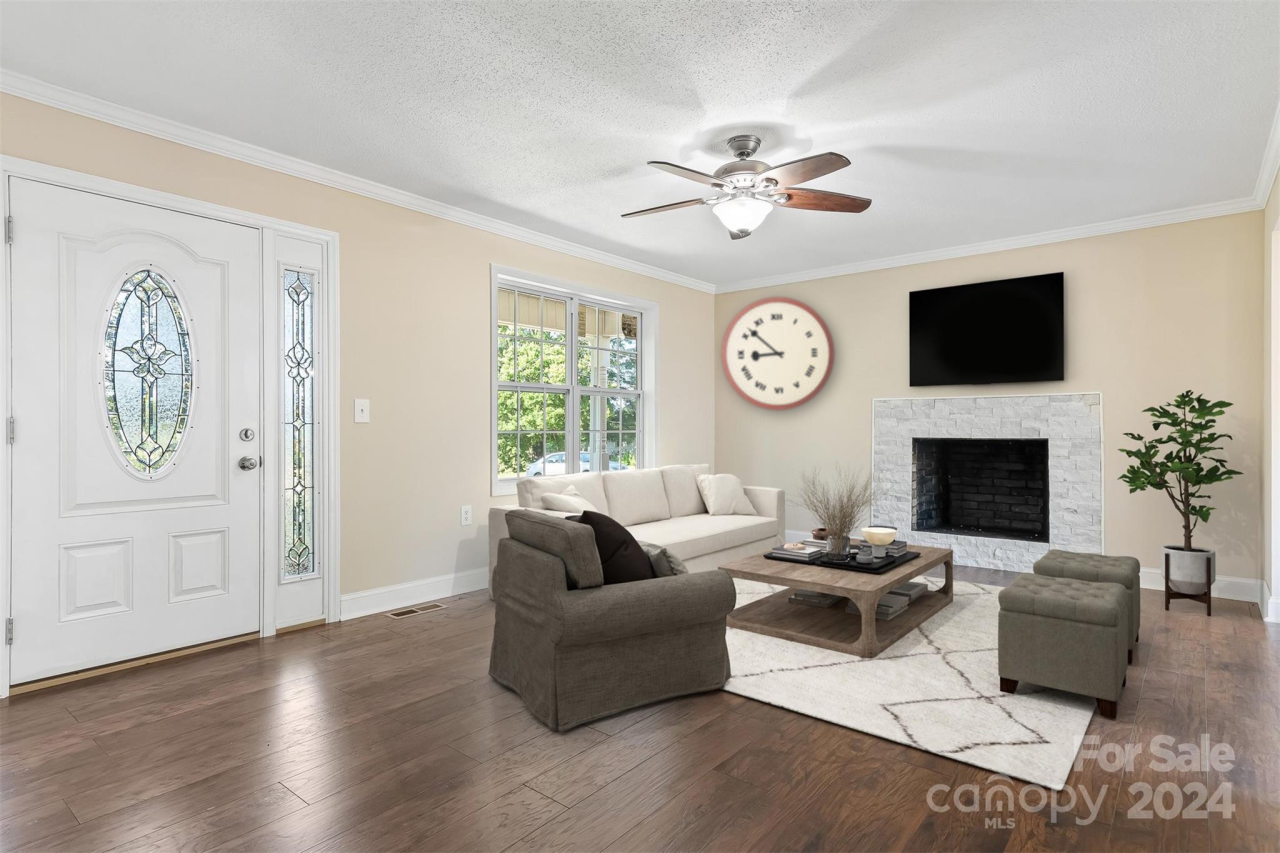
8:52
